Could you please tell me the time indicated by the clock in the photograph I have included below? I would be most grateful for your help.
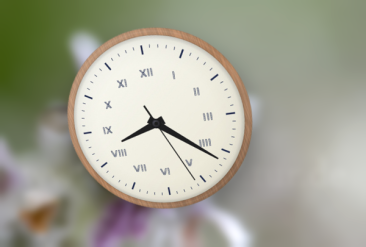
8:21:26
